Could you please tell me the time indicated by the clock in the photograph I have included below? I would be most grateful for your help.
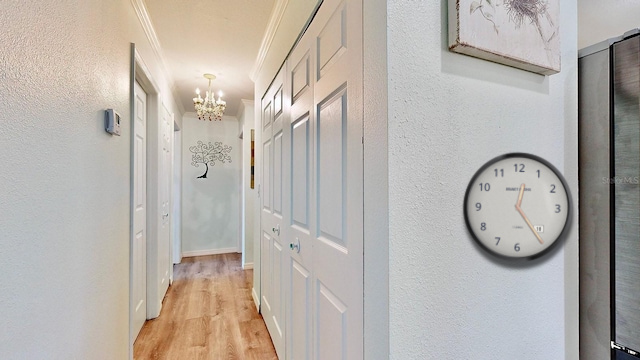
12:24
